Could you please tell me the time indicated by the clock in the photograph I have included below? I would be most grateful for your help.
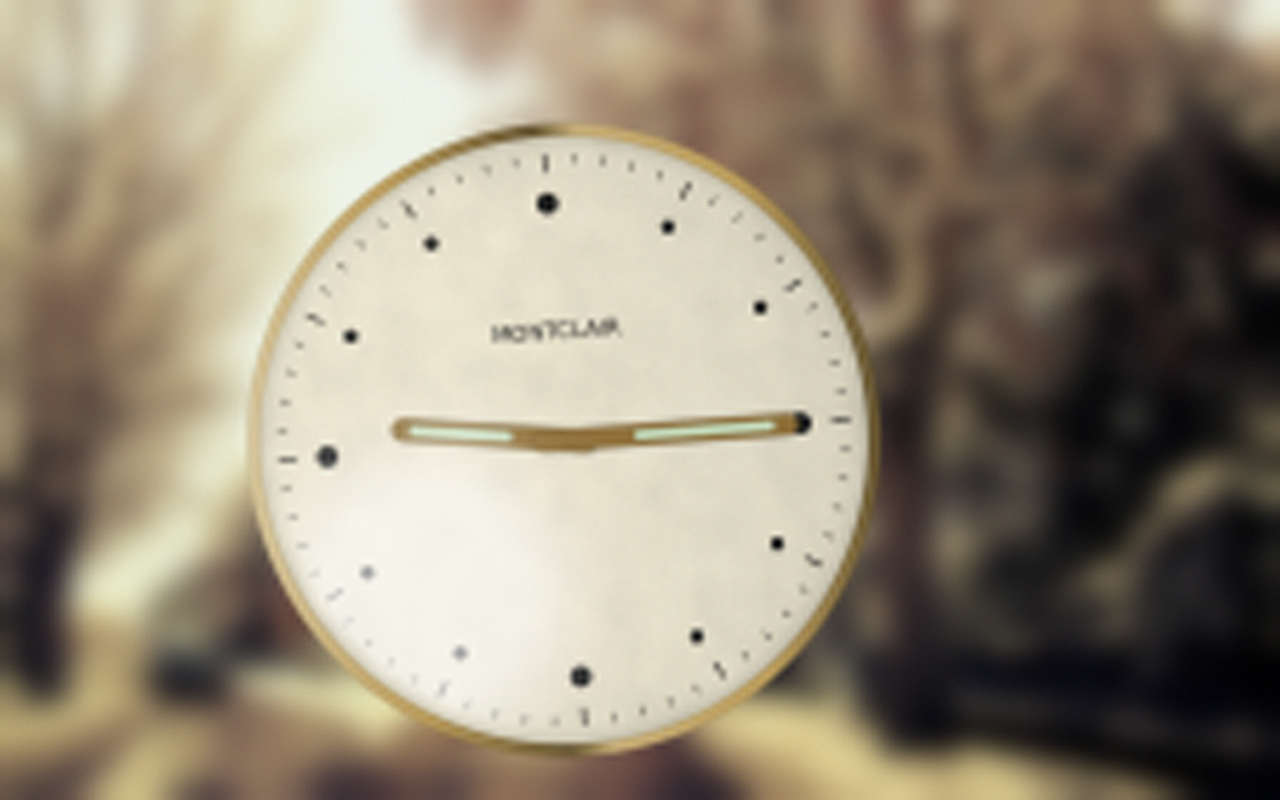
9:15
